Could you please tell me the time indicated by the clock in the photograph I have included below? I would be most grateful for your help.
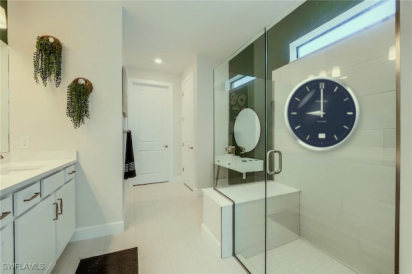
9:00
